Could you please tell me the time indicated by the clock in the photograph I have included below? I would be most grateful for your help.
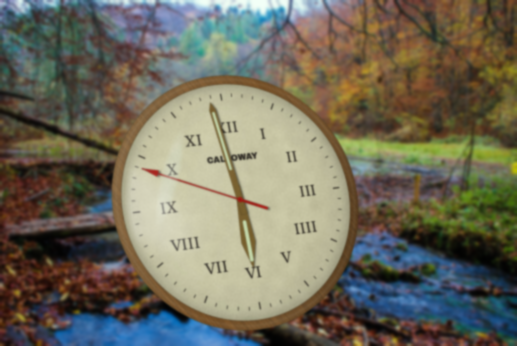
5:58:49
